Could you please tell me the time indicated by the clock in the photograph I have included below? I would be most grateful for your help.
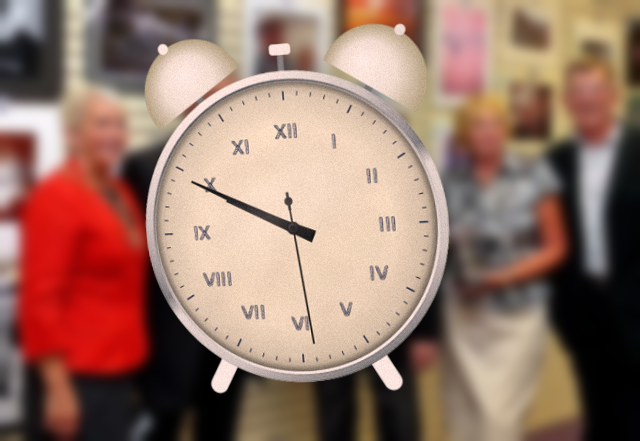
9:49:29
